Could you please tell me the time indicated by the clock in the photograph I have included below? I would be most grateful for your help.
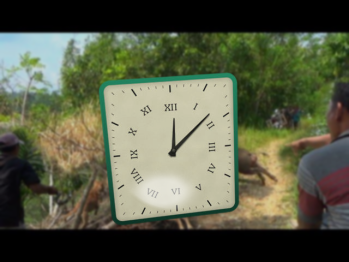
12:08
